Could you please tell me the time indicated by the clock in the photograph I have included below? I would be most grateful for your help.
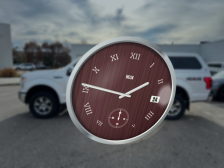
1:46
